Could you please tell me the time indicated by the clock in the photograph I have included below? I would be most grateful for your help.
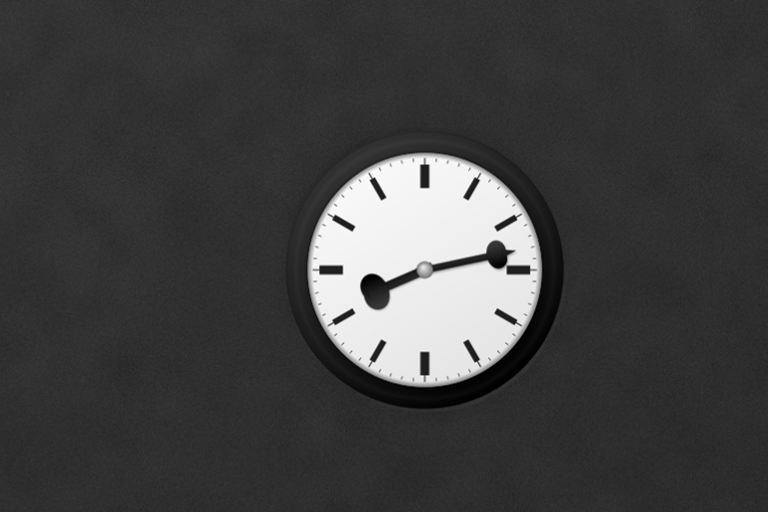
8:13
